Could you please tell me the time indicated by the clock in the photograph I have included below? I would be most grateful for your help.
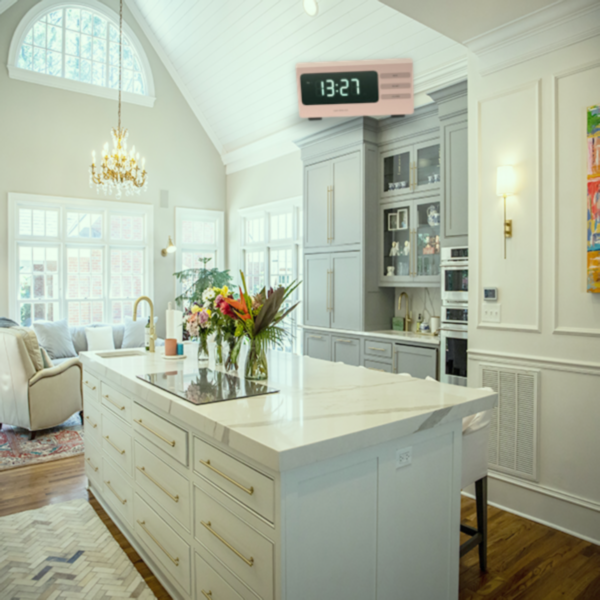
13:27
